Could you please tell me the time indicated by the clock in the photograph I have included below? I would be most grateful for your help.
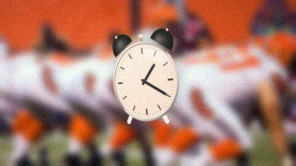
1:20
